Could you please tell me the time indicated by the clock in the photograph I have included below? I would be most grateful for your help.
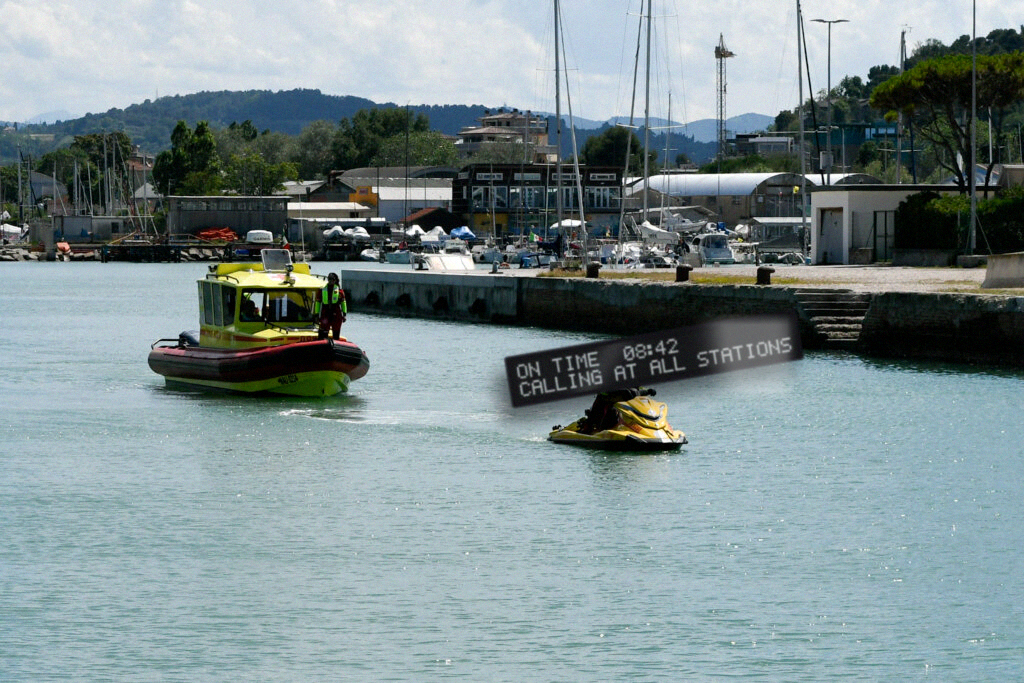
8:42
